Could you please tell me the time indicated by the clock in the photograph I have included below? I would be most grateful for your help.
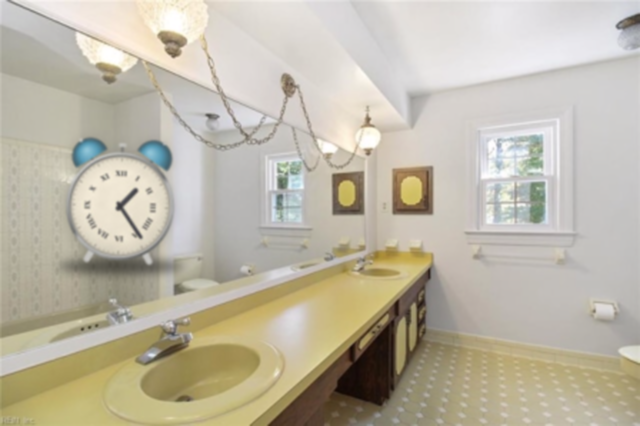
1:24
